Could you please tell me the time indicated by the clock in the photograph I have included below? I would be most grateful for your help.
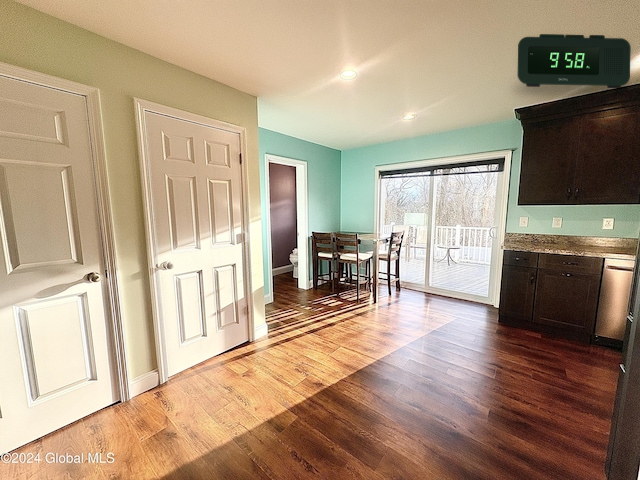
9:58
